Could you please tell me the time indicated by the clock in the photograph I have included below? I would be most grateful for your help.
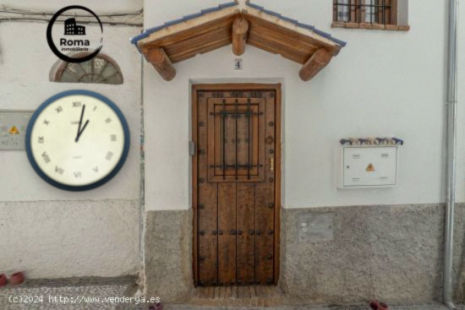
1:02
